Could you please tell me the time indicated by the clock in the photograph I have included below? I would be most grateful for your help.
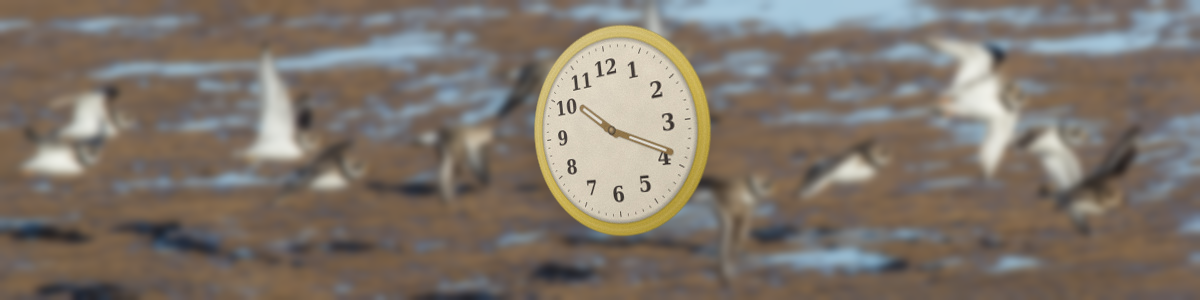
10:19
